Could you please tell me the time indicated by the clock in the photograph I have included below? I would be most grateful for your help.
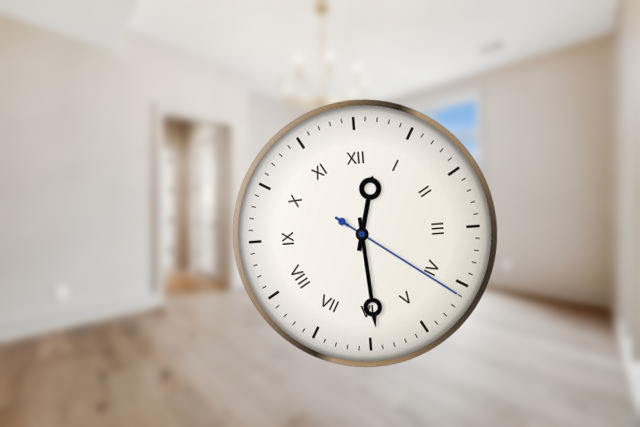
12:29:21
